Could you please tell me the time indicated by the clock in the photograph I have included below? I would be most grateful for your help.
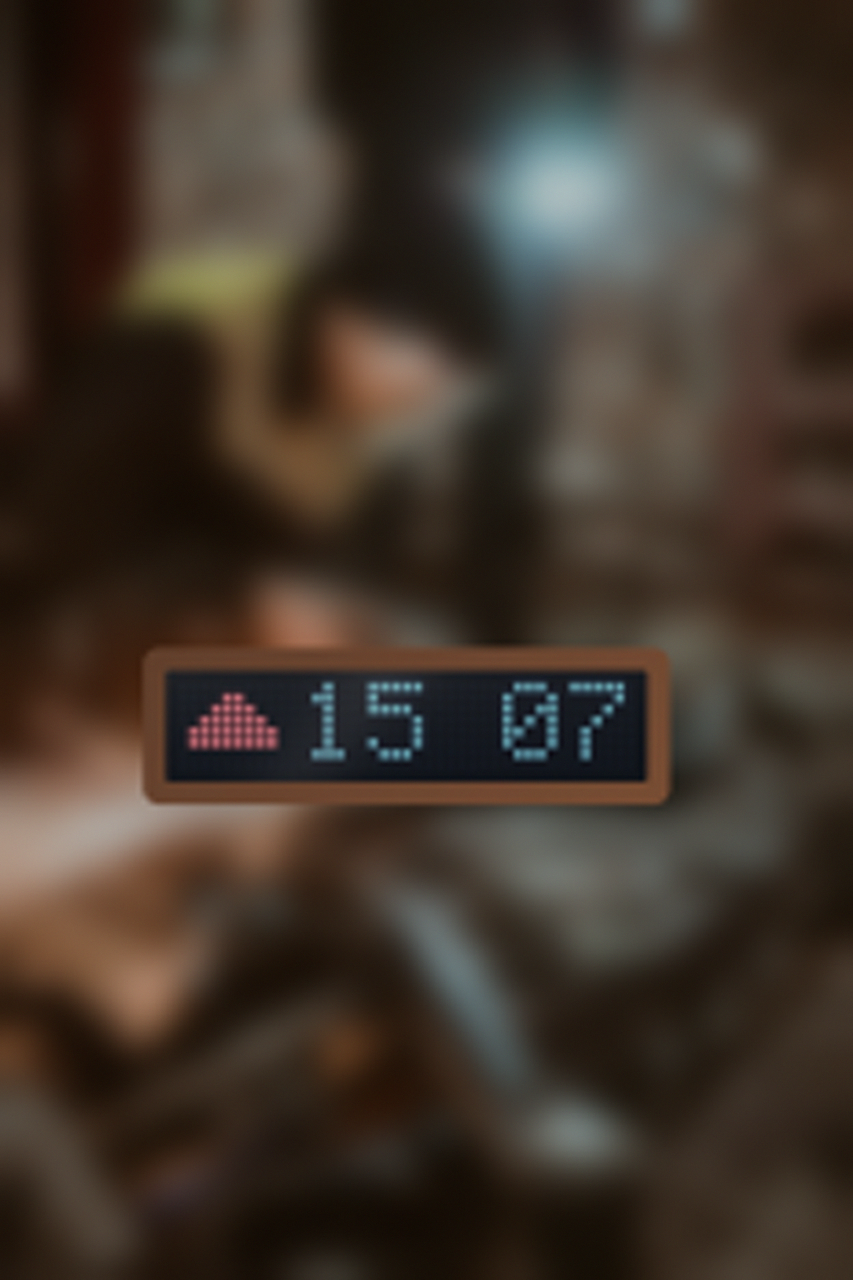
15:07
